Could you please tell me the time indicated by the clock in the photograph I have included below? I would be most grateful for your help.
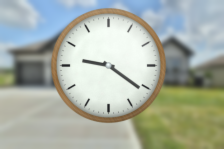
9:21
